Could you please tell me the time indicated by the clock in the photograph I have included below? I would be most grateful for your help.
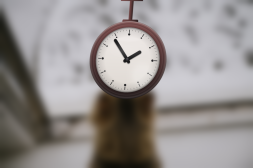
1:54
